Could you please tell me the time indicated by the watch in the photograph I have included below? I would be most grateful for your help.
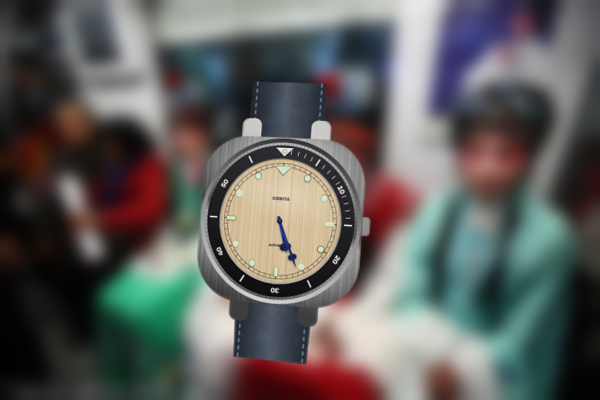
5:26
